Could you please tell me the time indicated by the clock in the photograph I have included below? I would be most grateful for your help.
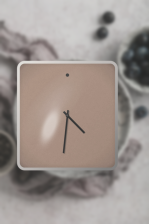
4:31
